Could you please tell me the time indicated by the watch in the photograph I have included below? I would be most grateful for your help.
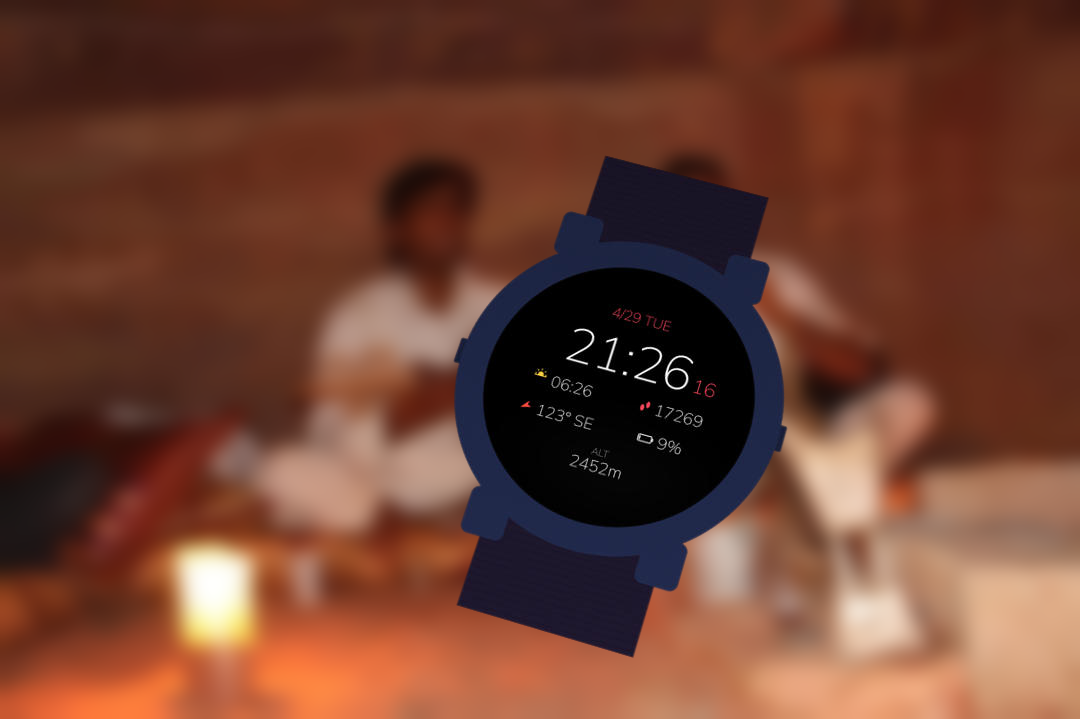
21:26:16
